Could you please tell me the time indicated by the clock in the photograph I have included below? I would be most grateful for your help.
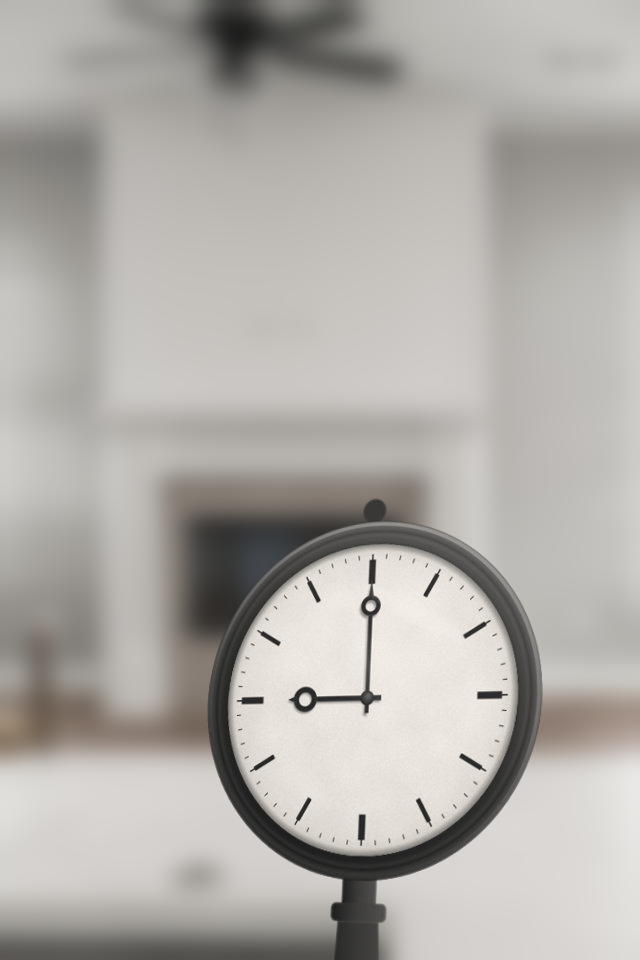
9:00
